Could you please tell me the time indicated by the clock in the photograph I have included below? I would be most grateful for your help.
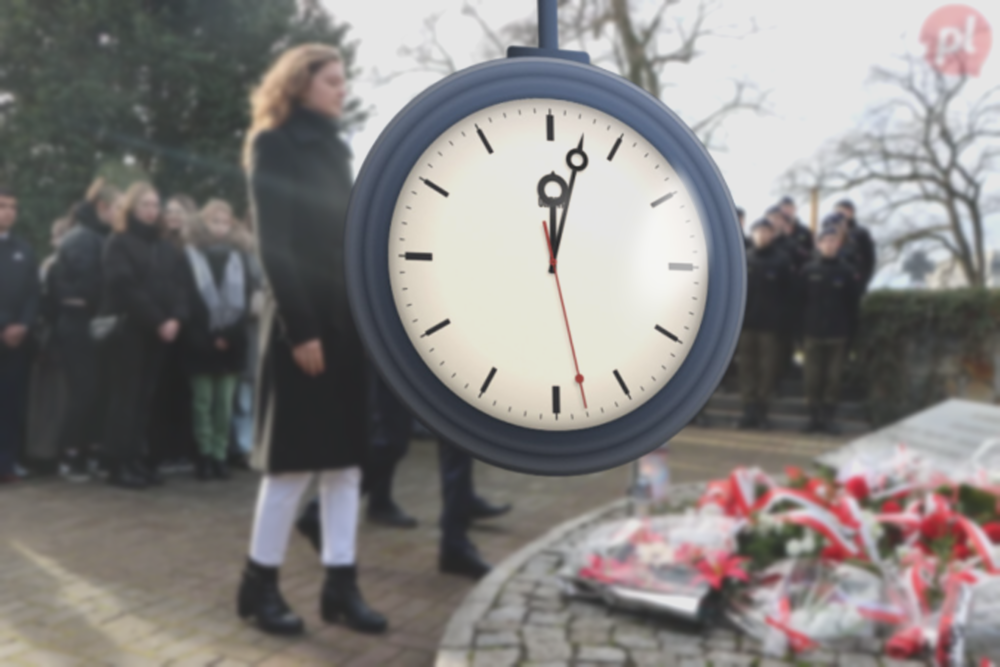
12:02:28
